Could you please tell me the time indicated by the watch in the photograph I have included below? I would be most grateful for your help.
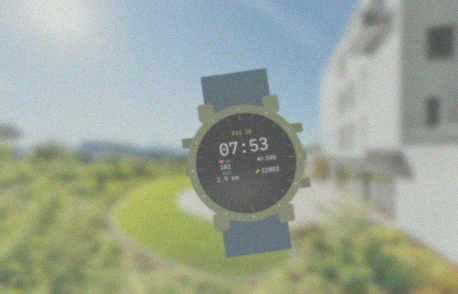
7:53
